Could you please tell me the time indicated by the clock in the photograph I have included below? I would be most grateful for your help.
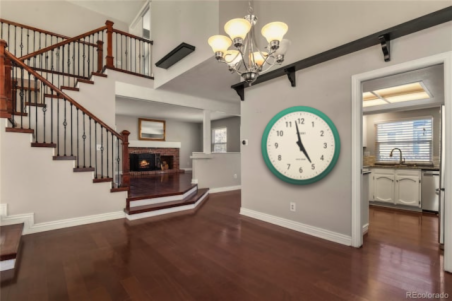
4:58
